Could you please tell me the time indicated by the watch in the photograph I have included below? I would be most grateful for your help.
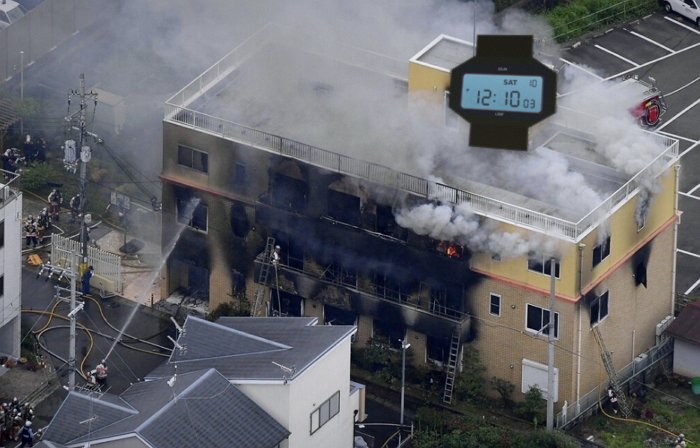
12:10
